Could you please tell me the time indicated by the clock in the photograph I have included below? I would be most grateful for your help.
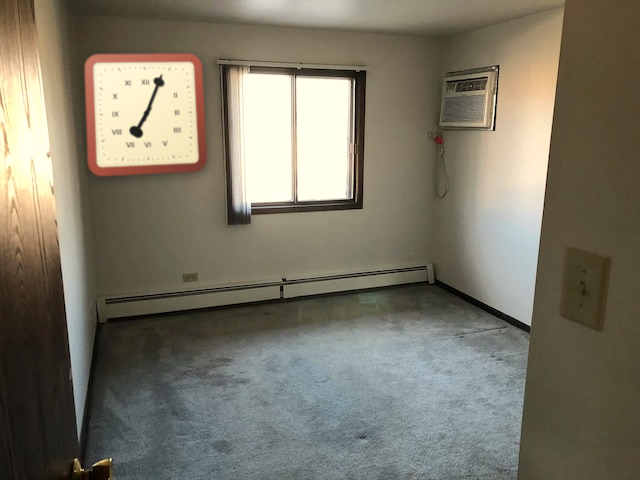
7:04
